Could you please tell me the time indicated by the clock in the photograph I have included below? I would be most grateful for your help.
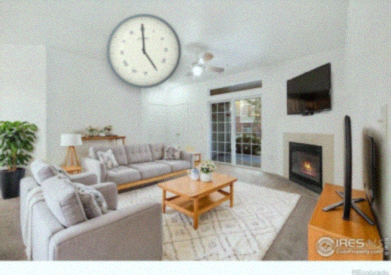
5:00
